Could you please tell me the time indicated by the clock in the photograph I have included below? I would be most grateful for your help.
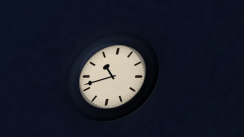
10:42
